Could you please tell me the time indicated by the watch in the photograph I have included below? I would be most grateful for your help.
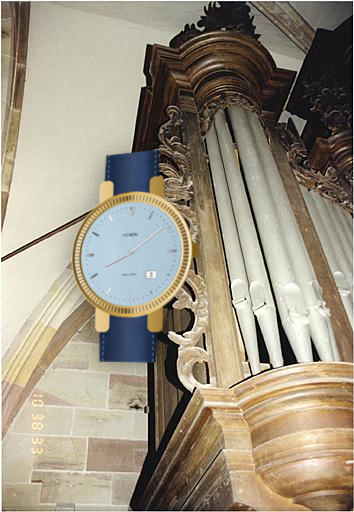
8:09
